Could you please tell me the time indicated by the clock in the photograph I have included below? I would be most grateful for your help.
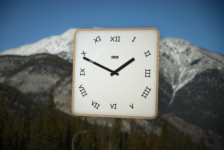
1:49
